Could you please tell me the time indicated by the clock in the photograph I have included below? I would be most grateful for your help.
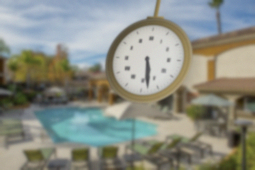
5:28
